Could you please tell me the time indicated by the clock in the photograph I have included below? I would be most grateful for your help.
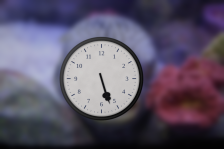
5:27
